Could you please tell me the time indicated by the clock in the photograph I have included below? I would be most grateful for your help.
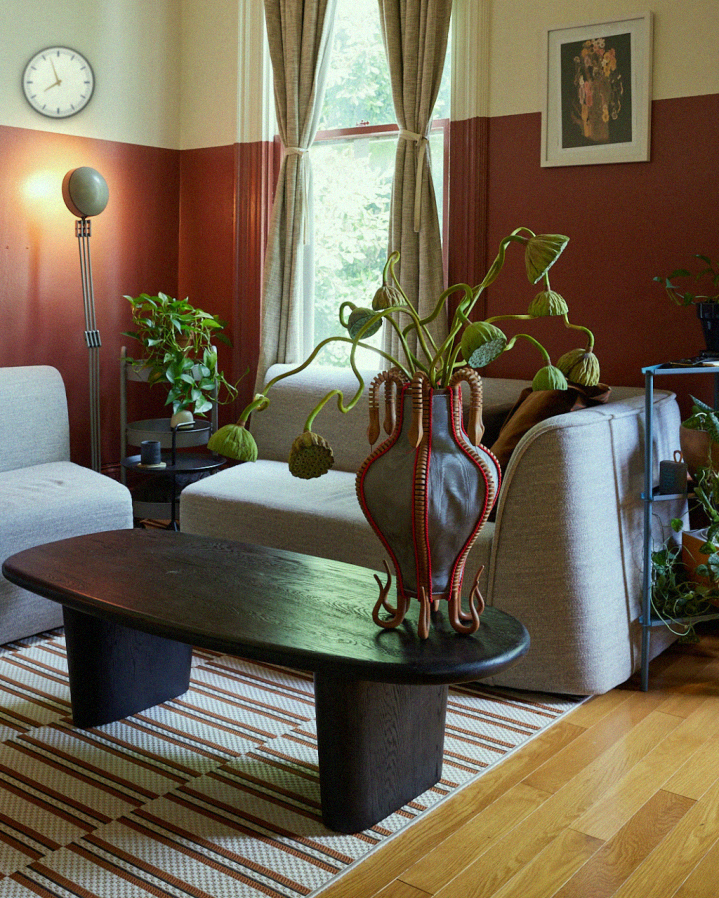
7:57
